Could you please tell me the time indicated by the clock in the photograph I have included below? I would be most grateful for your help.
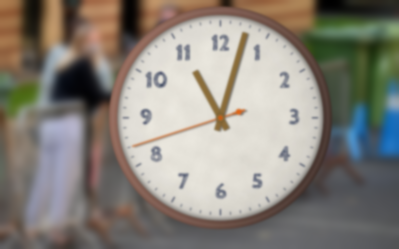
11:02:42
